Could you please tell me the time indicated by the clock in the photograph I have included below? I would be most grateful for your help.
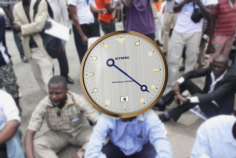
10:22
